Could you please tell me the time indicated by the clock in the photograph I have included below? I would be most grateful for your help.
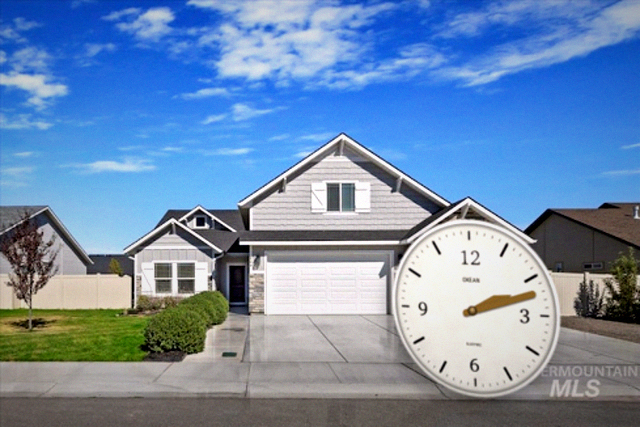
2:12
